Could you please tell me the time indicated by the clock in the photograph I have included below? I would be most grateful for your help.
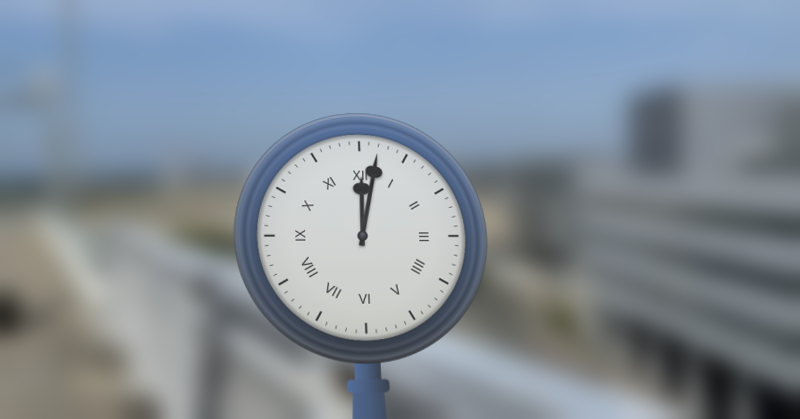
12:02
